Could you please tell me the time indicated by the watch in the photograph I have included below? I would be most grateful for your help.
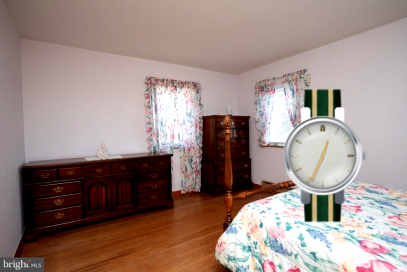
12:34
